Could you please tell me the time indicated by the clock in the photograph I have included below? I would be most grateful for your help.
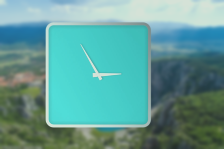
2:55
